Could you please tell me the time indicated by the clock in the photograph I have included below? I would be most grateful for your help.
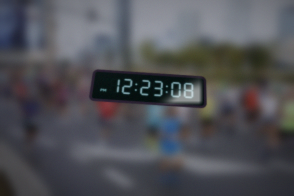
12:23:08
